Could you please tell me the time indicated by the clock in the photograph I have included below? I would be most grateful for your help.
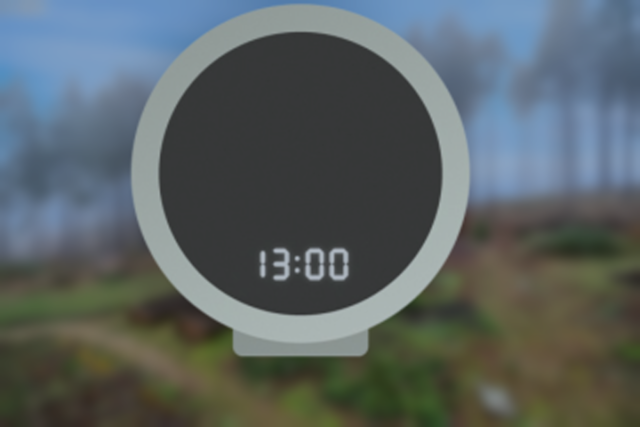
13:00
